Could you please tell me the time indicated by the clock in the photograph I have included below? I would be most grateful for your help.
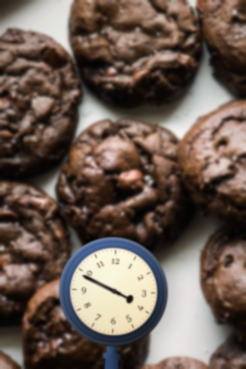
3:49
